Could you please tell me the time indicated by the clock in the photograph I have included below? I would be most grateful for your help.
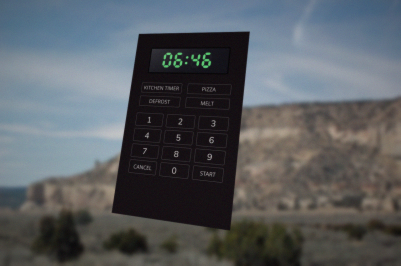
6:46
